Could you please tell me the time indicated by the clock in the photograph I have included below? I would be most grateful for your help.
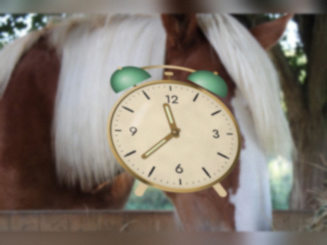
11:38
